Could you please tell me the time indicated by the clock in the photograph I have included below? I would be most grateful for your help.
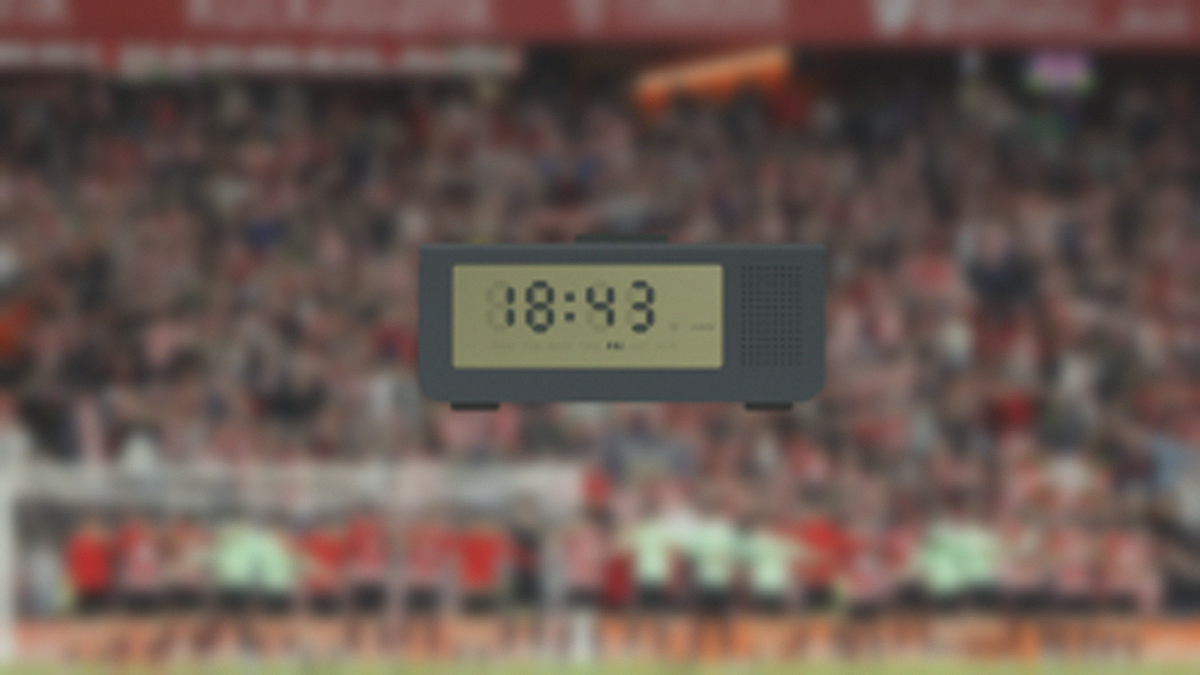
18:43
